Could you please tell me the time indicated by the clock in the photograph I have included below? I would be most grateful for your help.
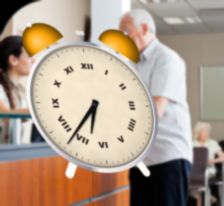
6:37
